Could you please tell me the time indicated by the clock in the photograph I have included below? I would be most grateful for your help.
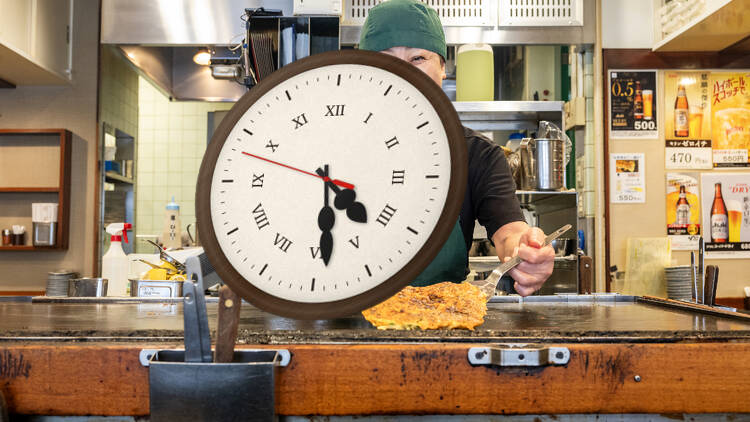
4:28:48
